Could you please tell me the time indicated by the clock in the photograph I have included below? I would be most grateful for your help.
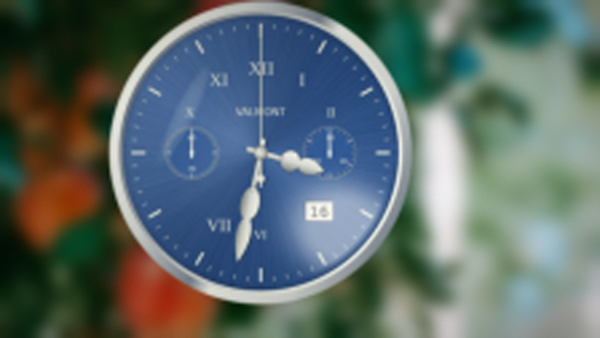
3:32
